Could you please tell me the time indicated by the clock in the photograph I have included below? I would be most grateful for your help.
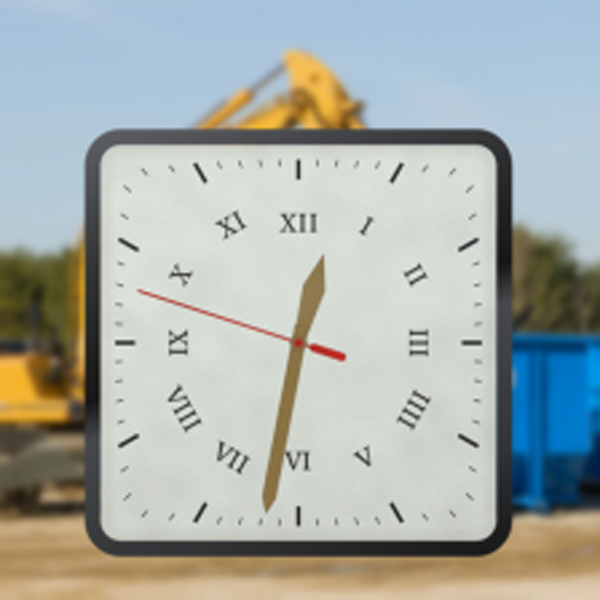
12:31:48
